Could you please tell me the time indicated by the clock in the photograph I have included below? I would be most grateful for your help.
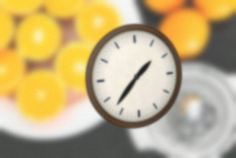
1:37
